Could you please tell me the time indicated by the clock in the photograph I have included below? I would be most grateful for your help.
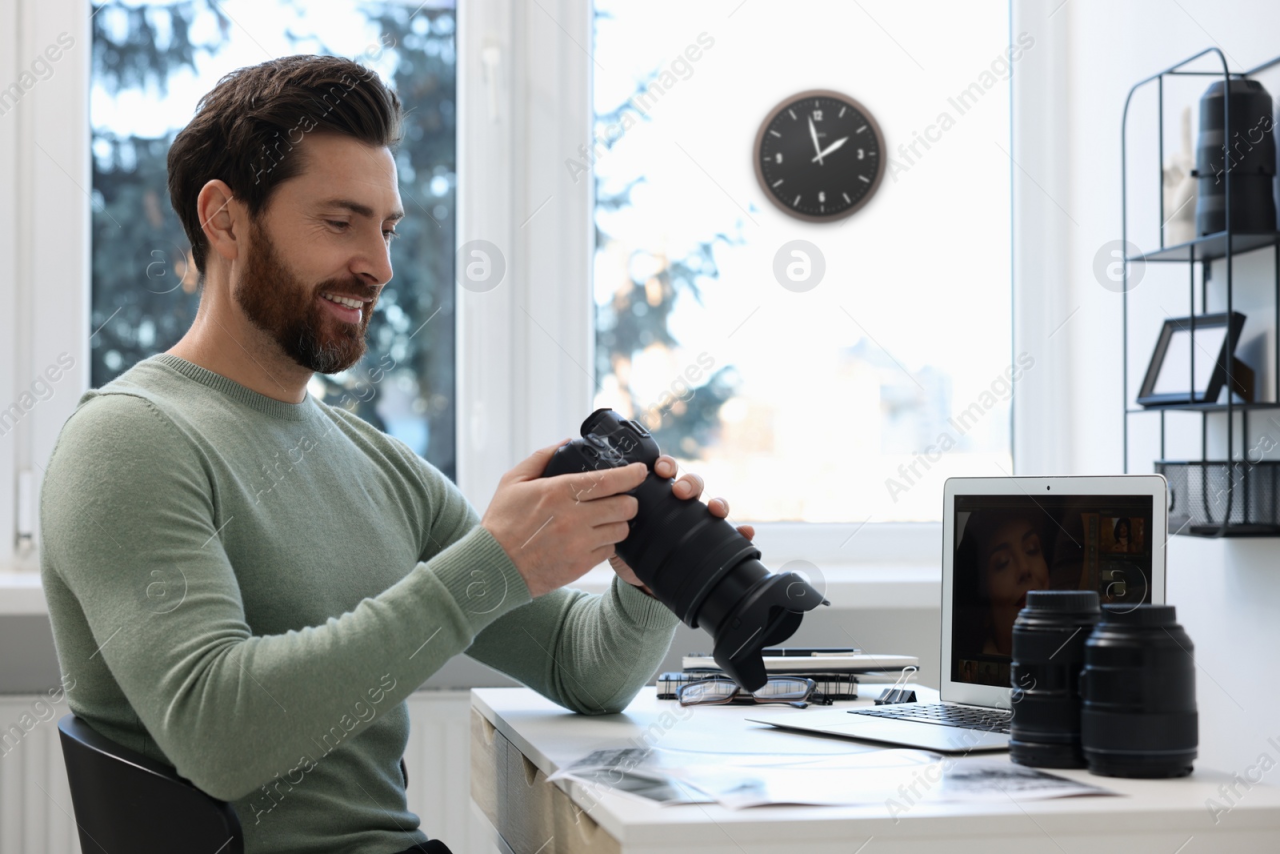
1:58
